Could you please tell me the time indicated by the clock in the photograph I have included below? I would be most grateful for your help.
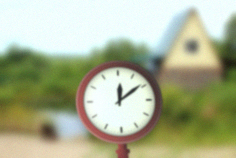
12:09
